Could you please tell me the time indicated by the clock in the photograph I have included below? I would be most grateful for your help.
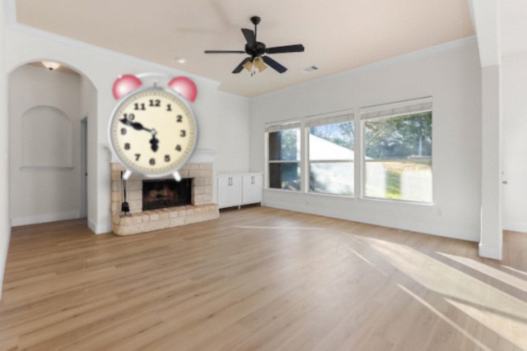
5:48
